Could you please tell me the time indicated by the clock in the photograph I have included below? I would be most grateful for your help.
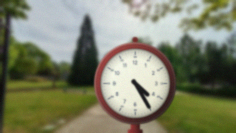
4:25
